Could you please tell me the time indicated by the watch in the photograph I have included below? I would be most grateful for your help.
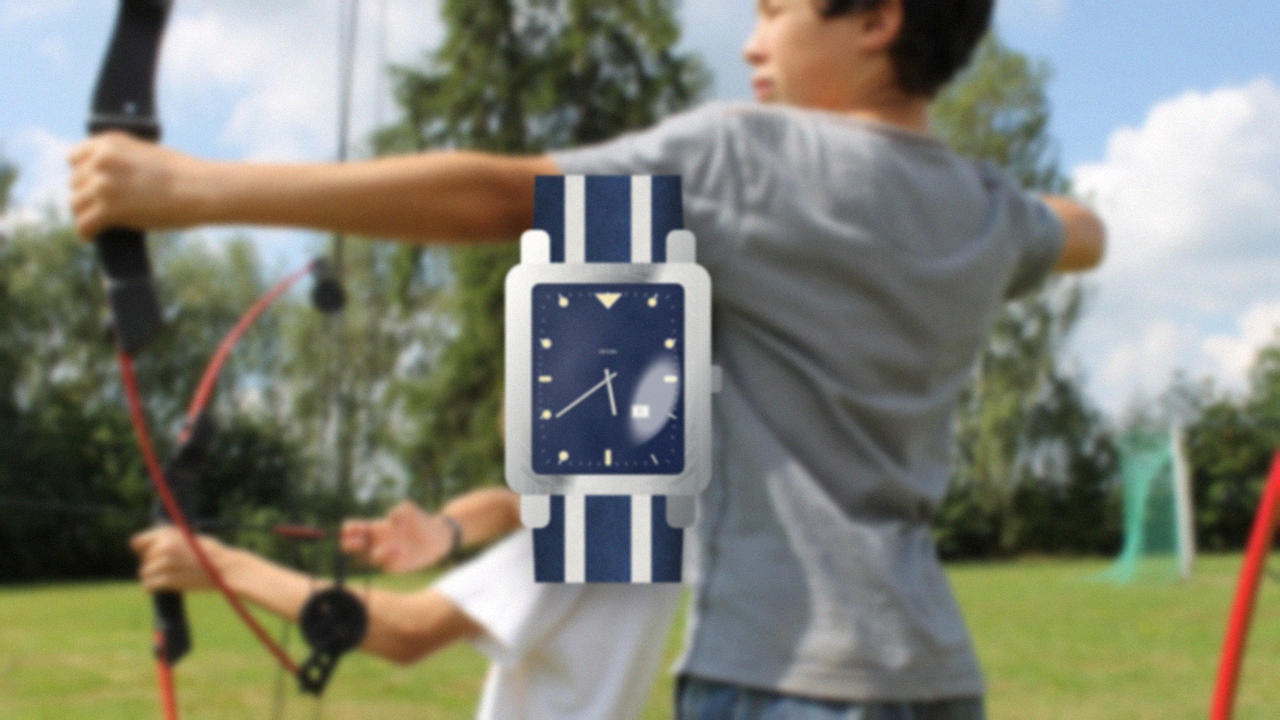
5:39
